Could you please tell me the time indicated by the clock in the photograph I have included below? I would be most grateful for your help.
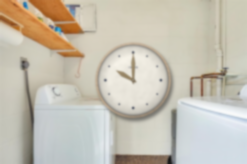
10:00
